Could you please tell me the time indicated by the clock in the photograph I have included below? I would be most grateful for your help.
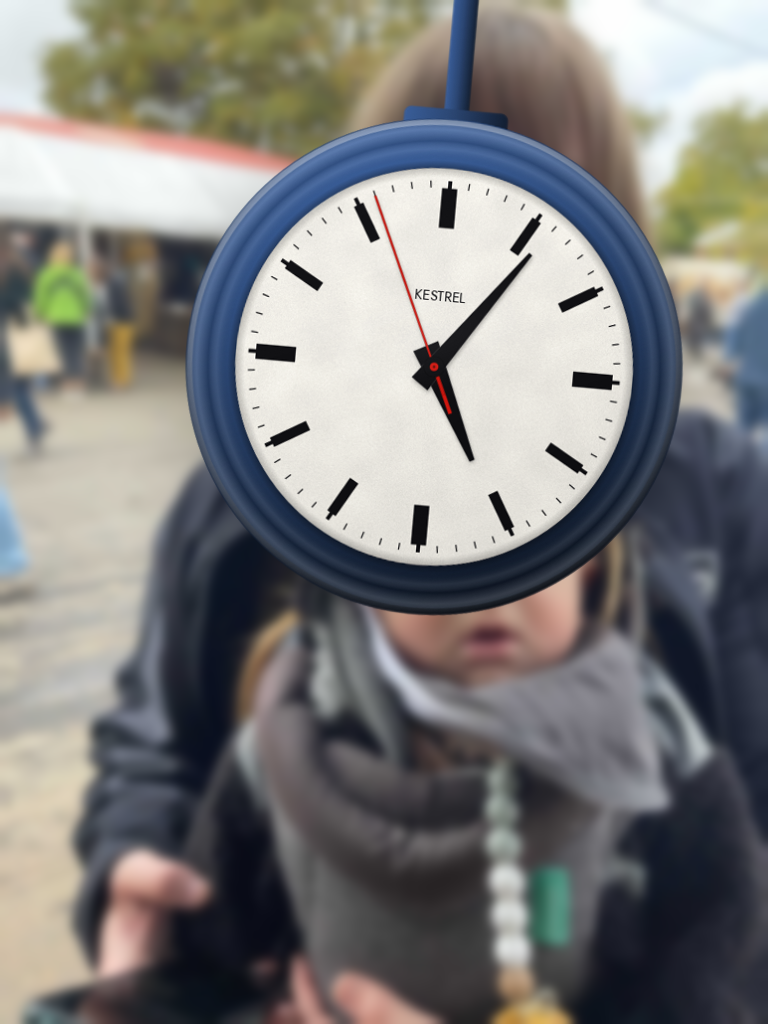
5:05:56
